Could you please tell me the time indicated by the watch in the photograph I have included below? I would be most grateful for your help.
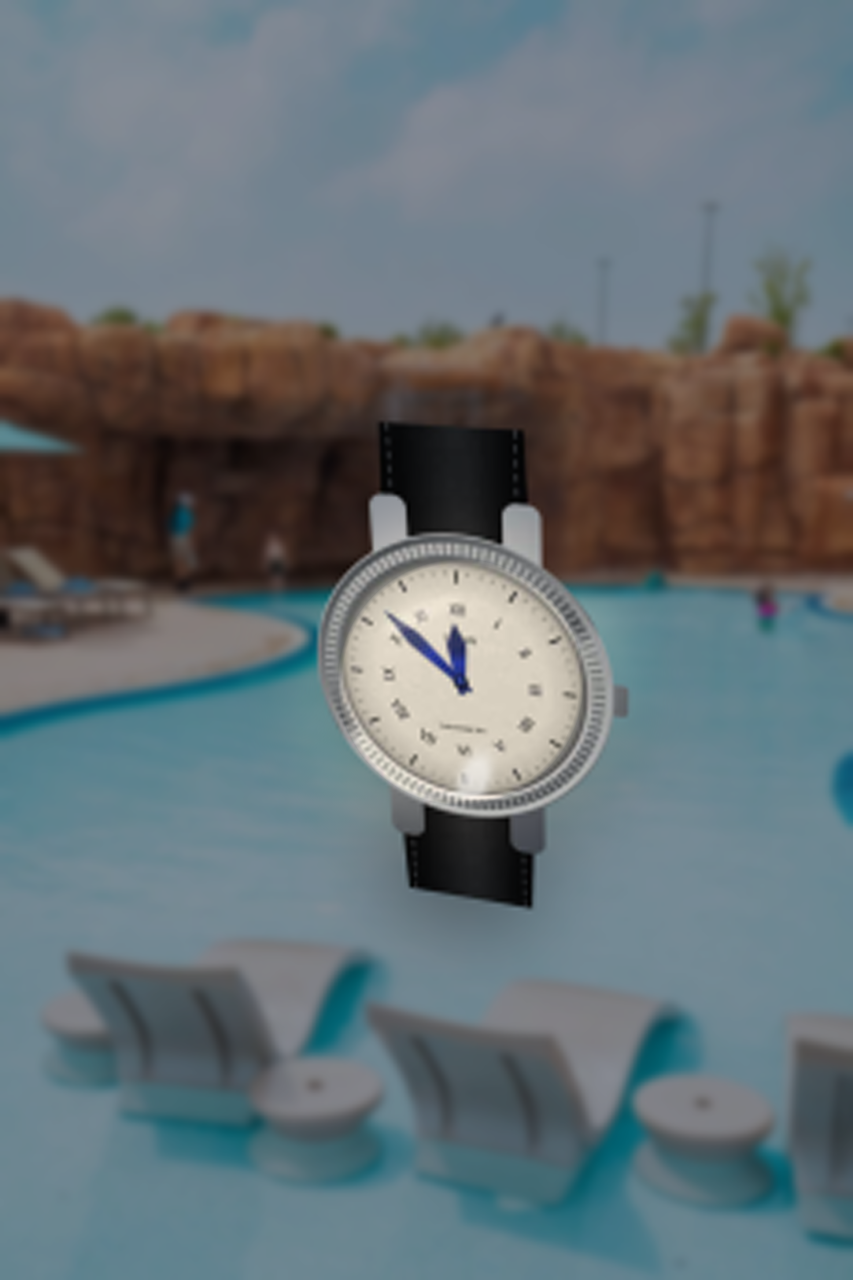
11:52
